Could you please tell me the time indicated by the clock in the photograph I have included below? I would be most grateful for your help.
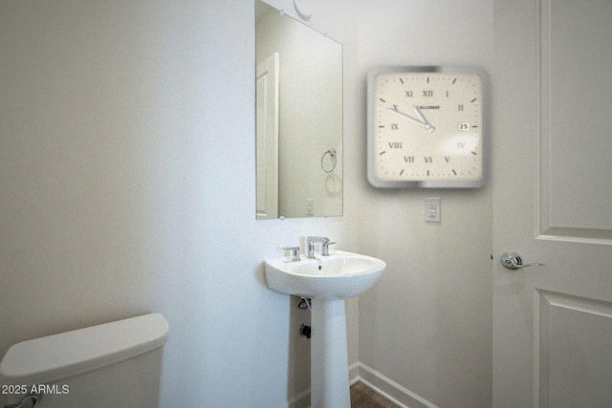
10:49
